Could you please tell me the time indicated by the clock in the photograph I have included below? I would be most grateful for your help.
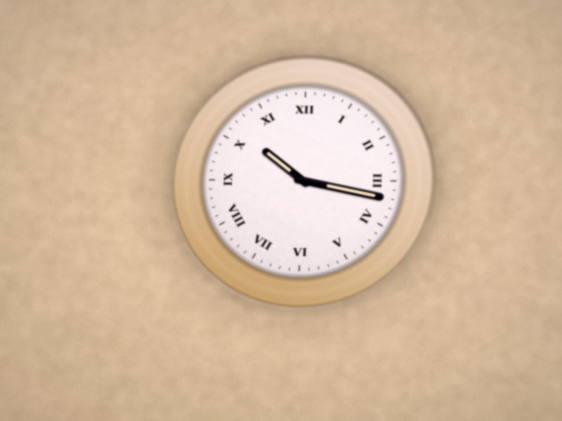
10:17
